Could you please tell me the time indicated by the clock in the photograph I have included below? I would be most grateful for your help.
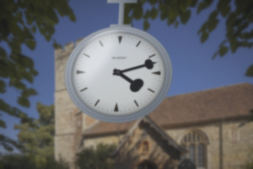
4:12
